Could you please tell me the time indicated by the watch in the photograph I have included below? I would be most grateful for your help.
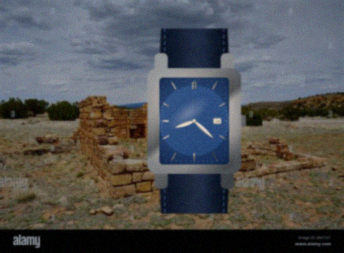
8:22
